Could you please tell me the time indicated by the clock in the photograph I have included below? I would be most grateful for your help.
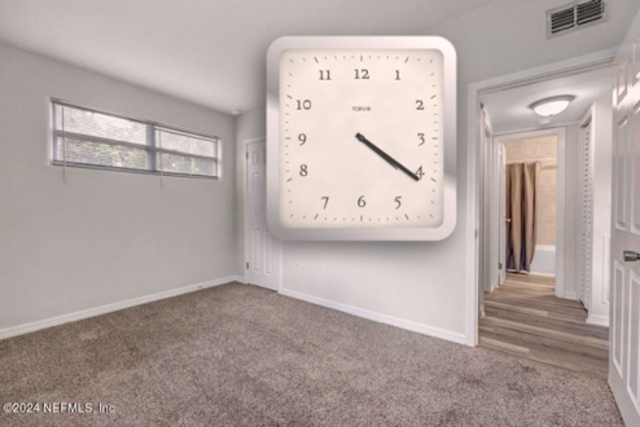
4:21
